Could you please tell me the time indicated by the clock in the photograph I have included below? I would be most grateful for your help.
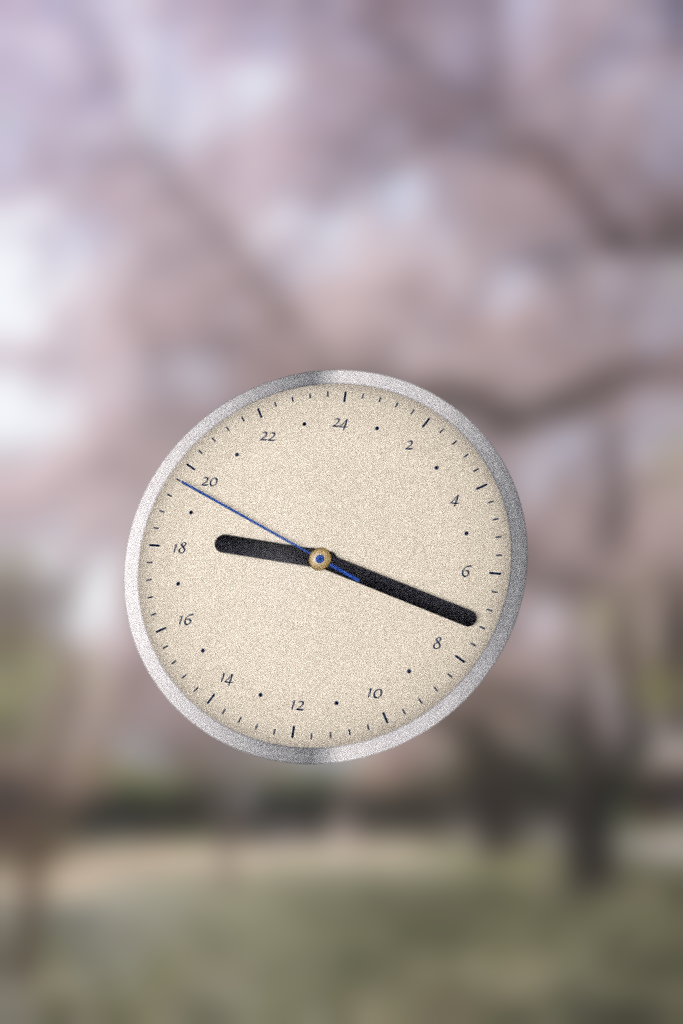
18:17:49
